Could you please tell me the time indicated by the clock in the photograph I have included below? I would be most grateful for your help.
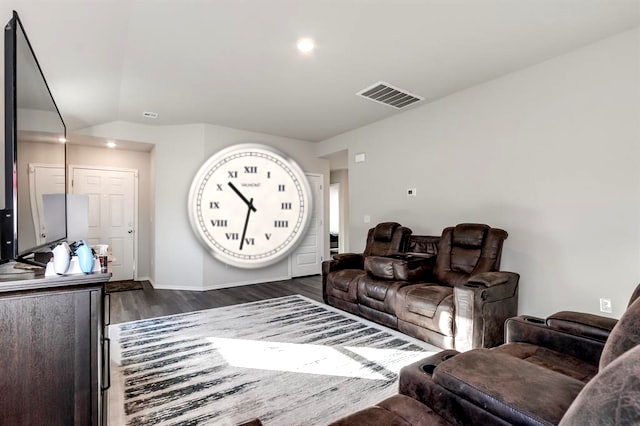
10:32
